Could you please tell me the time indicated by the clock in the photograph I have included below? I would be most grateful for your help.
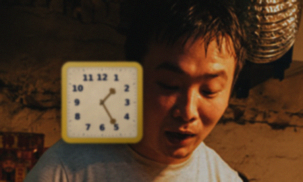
1:25
